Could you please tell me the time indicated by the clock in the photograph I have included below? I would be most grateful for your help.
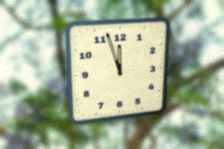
11:57
